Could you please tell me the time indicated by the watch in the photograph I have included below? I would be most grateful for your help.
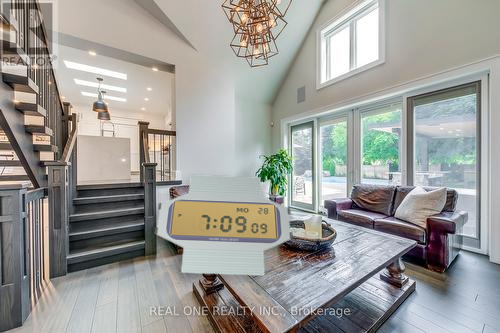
7:09:09
